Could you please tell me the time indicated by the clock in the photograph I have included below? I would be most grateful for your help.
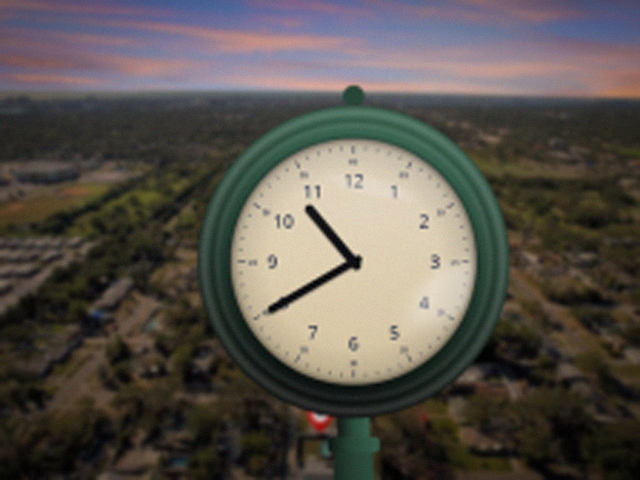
10:40
